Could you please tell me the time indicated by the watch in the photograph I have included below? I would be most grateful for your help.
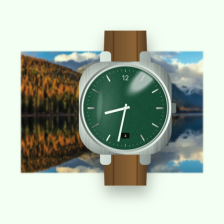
8:32
